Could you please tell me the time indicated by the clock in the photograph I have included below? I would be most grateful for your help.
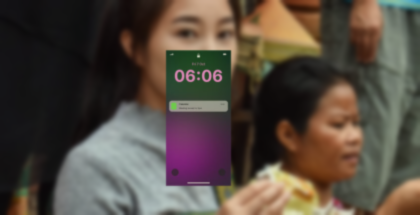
6:06
